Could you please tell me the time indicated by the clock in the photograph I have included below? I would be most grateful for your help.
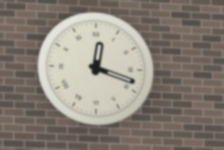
12:18
